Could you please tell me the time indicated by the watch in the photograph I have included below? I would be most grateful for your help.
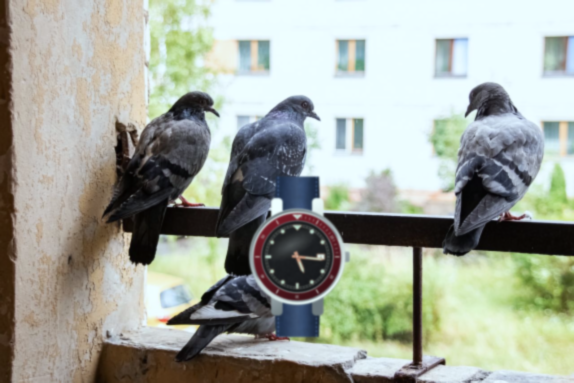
5:16
